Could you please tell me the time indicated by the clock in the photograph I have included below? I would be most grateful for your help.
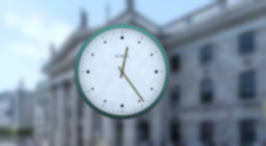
12:24
